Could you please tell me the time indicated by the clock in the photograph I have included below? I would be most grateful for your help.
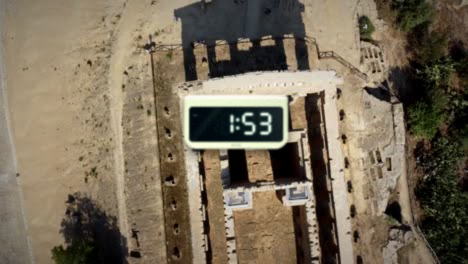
1:53
